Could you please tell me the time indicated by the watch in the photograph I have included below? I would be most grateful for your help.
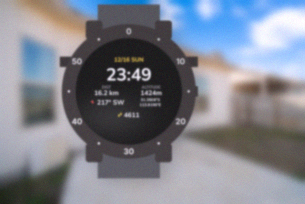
23:49
